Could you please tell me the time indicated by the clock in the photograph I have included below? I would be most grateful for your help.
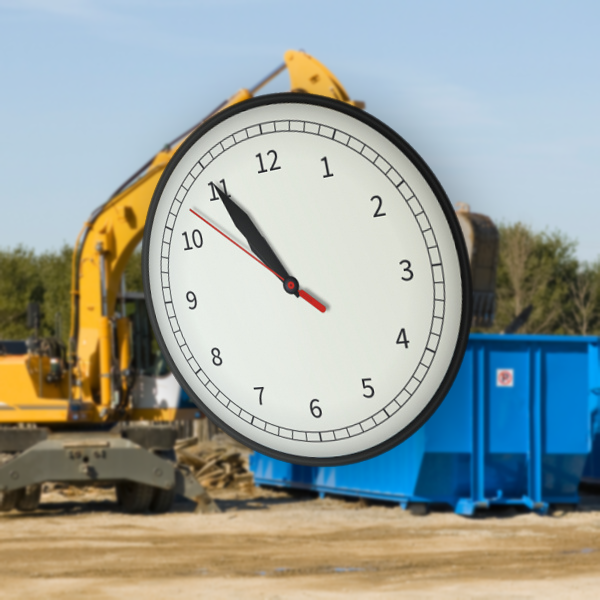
10:54:52
